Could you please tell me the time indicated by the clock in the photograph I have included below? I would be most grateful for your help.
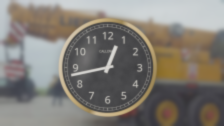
12:43
